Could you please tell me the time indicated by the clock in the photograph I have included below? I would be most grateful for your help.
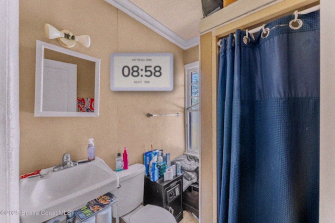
8:58
